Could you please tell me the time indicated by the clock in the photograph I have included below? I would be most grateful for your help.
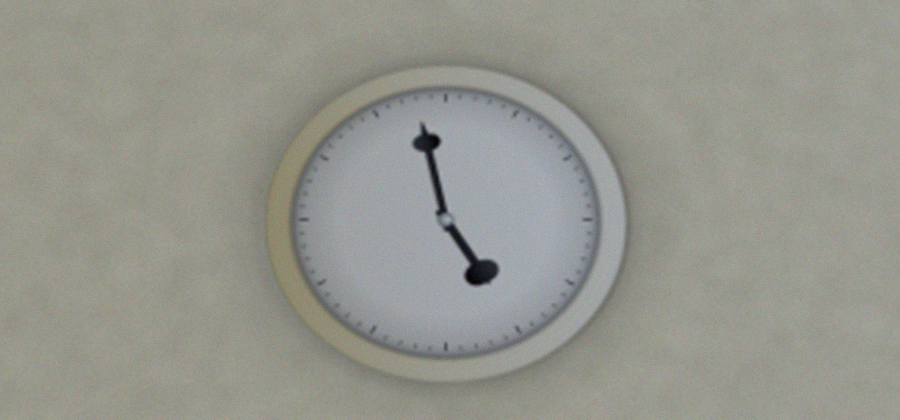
4:58
